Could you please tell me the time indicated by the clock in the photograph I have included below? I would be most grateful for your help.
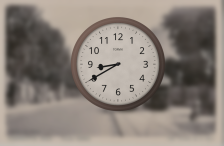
8:40
